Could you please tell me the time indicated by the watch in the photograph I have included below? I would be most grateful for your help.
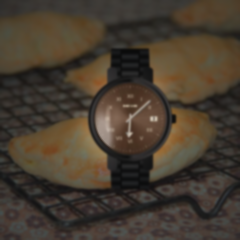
6:08
